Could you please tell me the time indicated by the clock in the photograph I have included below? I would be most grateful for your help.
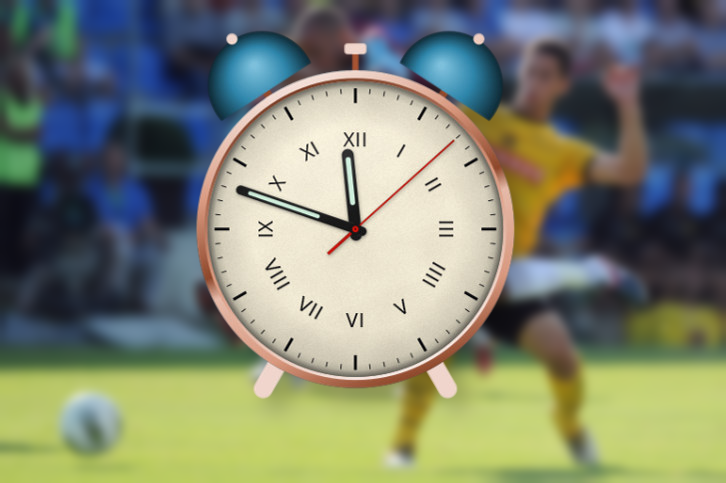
11:48:08
